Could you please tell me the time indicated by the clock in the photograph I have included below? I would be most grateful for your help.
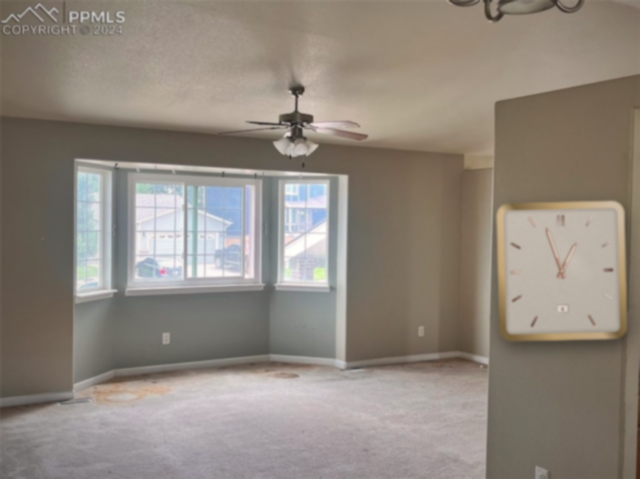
12:57
